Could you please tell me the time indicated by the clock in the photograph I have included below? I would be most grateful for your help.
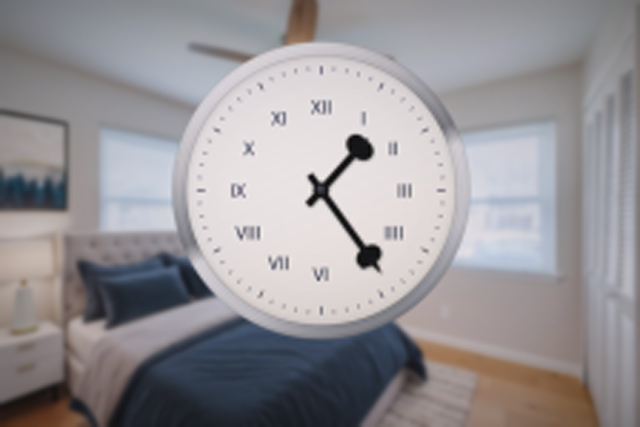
1:24
